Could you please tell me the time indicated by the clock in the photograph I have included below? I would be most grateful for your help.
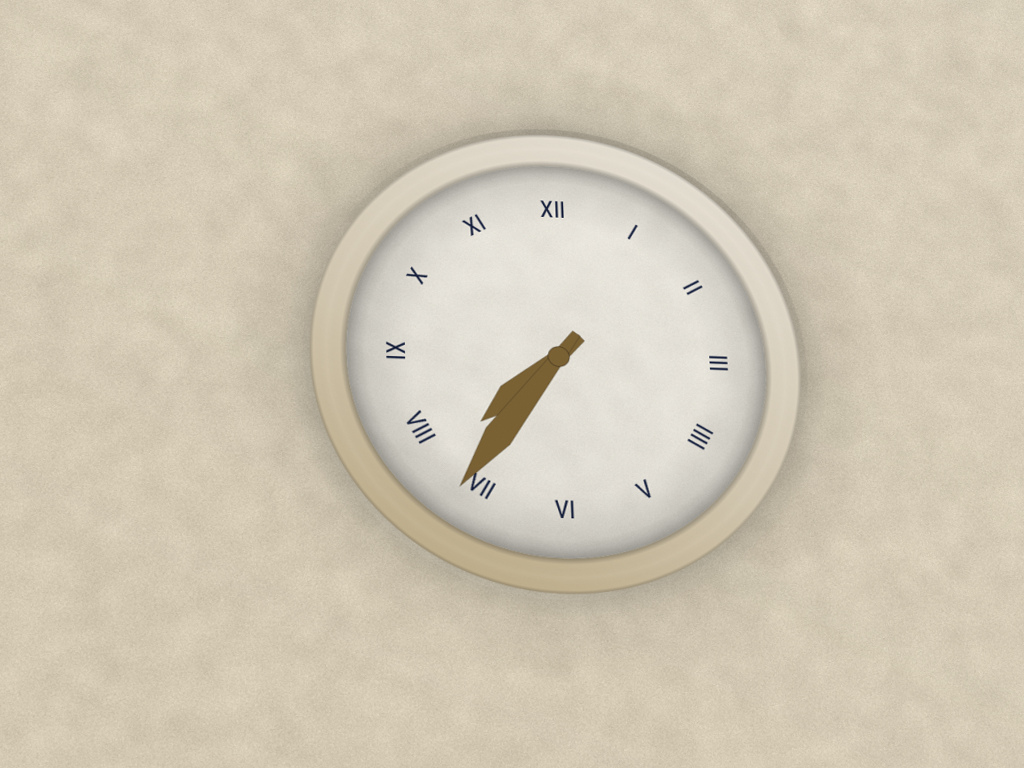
7:36
